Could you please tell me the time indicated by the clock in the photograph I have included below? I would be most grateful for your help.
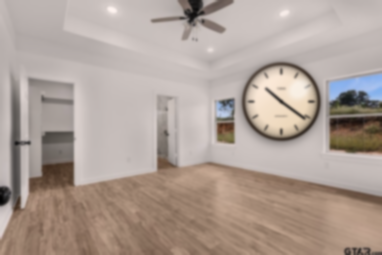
10:21
